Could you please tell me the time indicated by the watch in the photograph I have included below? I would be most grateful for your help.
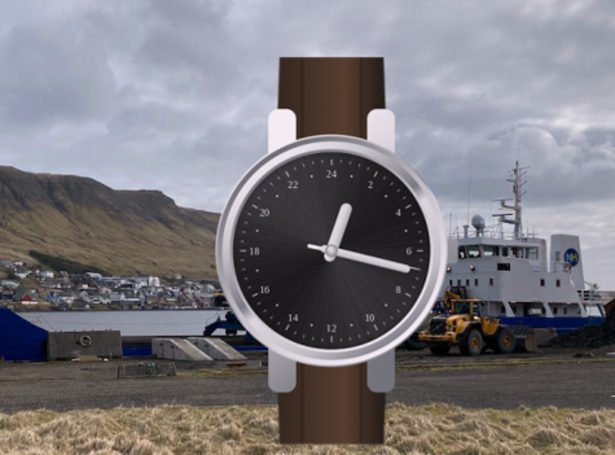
1:17:17
